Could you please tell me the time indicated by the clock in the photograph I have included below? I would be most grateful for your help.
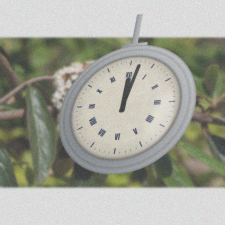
12:02
